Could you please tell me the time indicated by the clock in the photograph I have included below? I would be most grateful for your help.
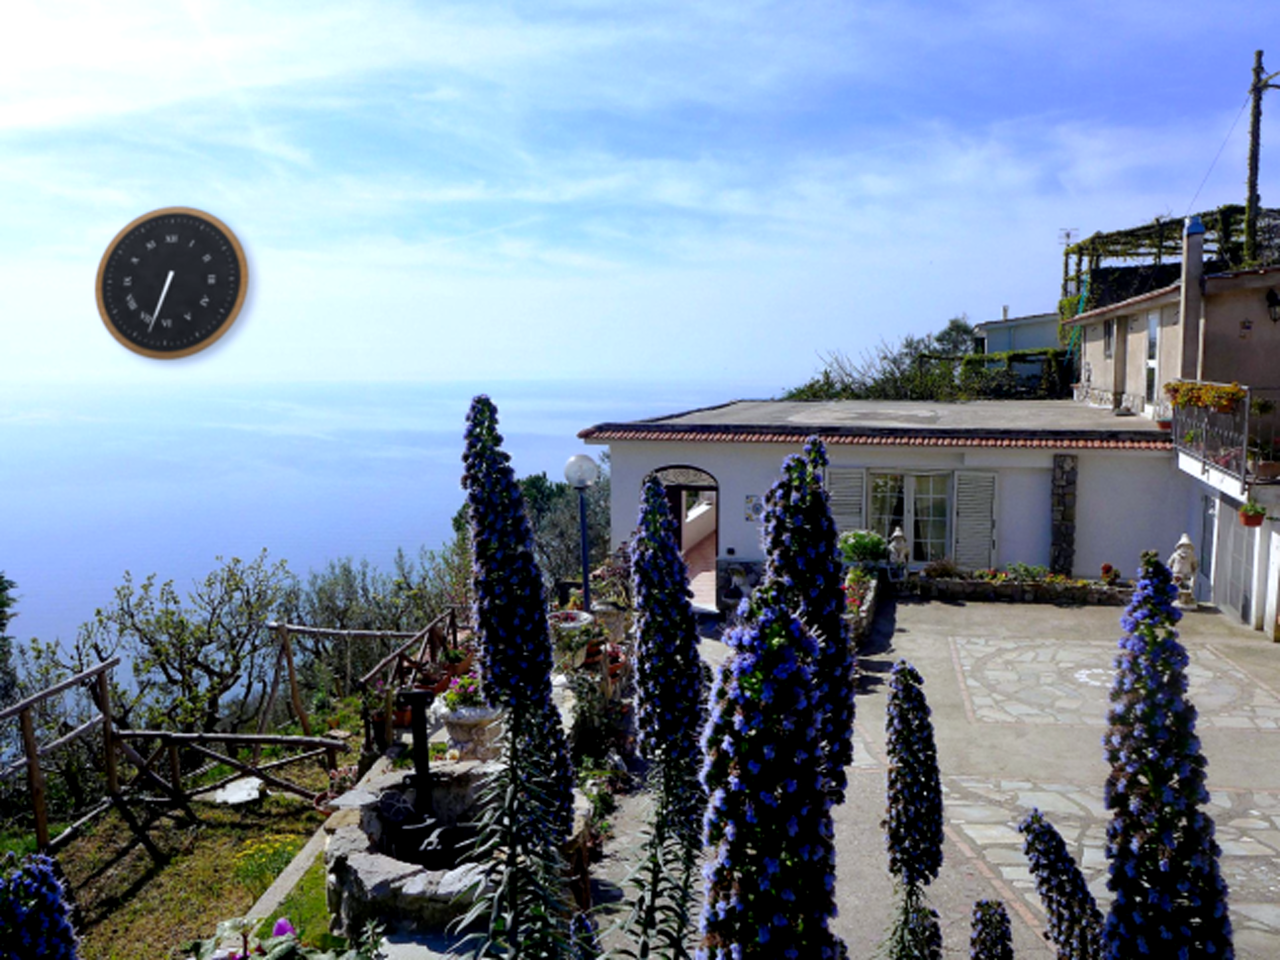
6:33
